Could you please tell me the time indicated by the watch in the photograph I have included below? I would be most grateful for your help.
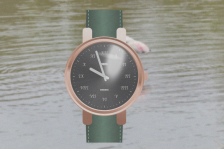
9:57
